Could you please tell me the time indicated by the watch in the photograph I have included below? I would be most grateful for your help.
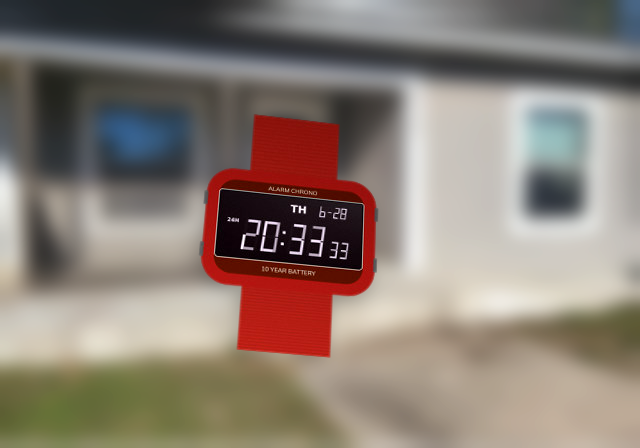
20:33:33
